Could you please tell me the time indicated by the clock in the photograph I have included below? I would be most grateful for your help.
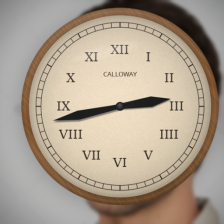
2:43
